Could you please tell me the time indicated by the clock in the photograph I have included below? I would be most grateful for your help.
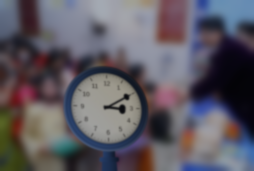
3:10
